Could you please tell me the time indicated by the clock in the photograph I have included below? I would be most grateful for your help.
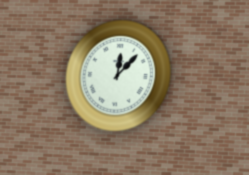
12:07
